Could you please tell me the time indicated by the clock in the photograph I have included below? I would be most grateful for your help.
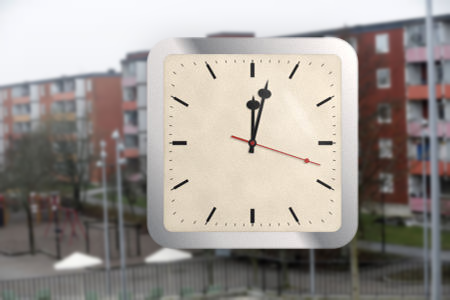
12:02:18
